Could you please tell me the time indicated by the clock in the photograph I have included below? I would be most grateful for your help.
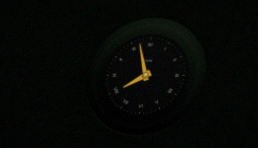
7:57
